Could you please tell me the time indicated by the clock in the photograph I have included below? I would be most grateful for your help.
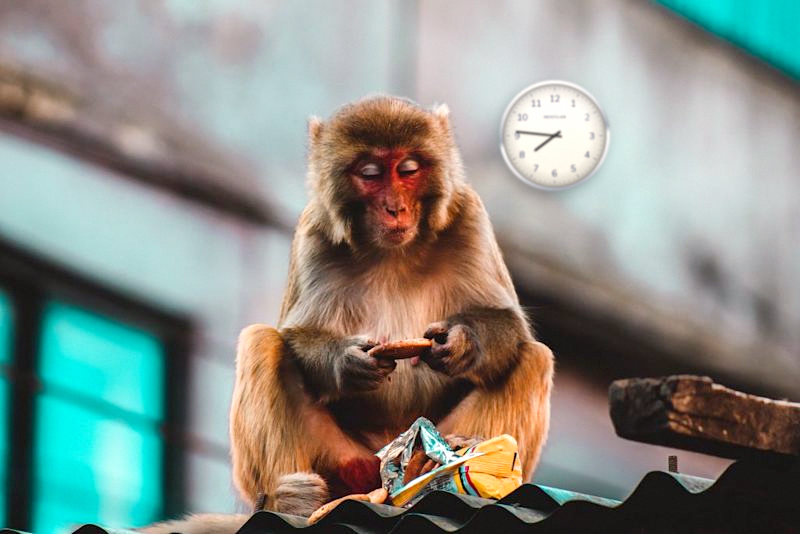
7:46
